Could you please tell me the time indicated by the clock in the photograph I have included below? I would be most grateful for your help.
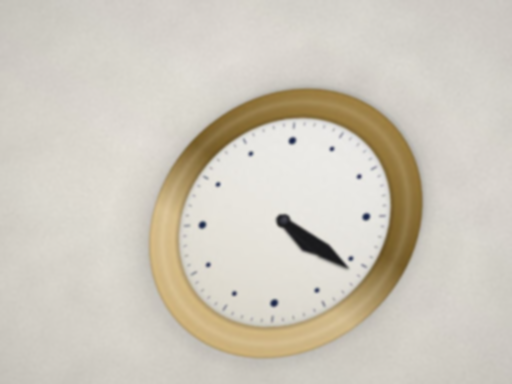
4:21
